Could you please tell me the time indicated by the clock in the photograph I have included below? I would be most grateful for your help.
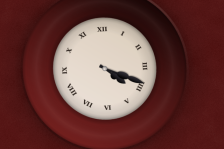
4:19
